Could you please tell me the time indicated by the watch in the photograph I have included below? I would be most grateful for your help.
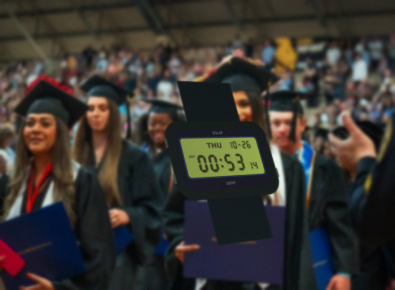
0:53
